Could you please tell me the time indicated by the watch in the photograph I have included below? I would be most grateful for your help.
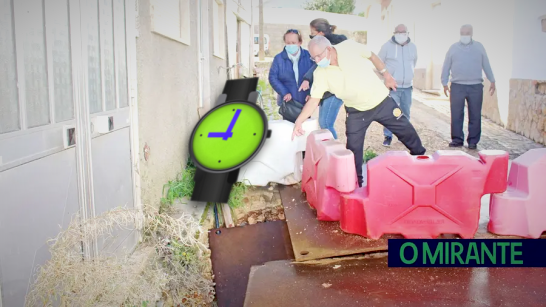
9:02
